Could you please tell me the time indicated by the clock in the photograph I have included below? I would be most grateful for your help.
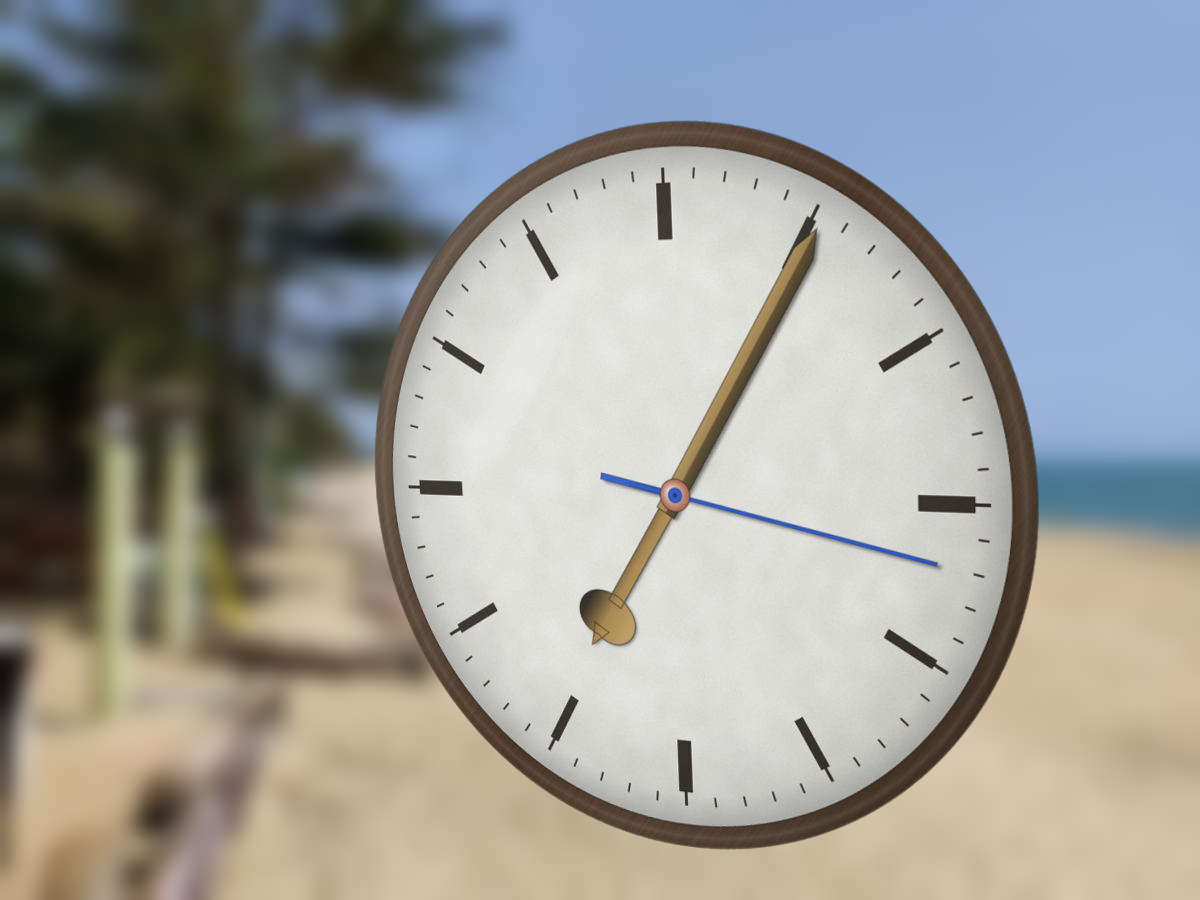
7:05:17
